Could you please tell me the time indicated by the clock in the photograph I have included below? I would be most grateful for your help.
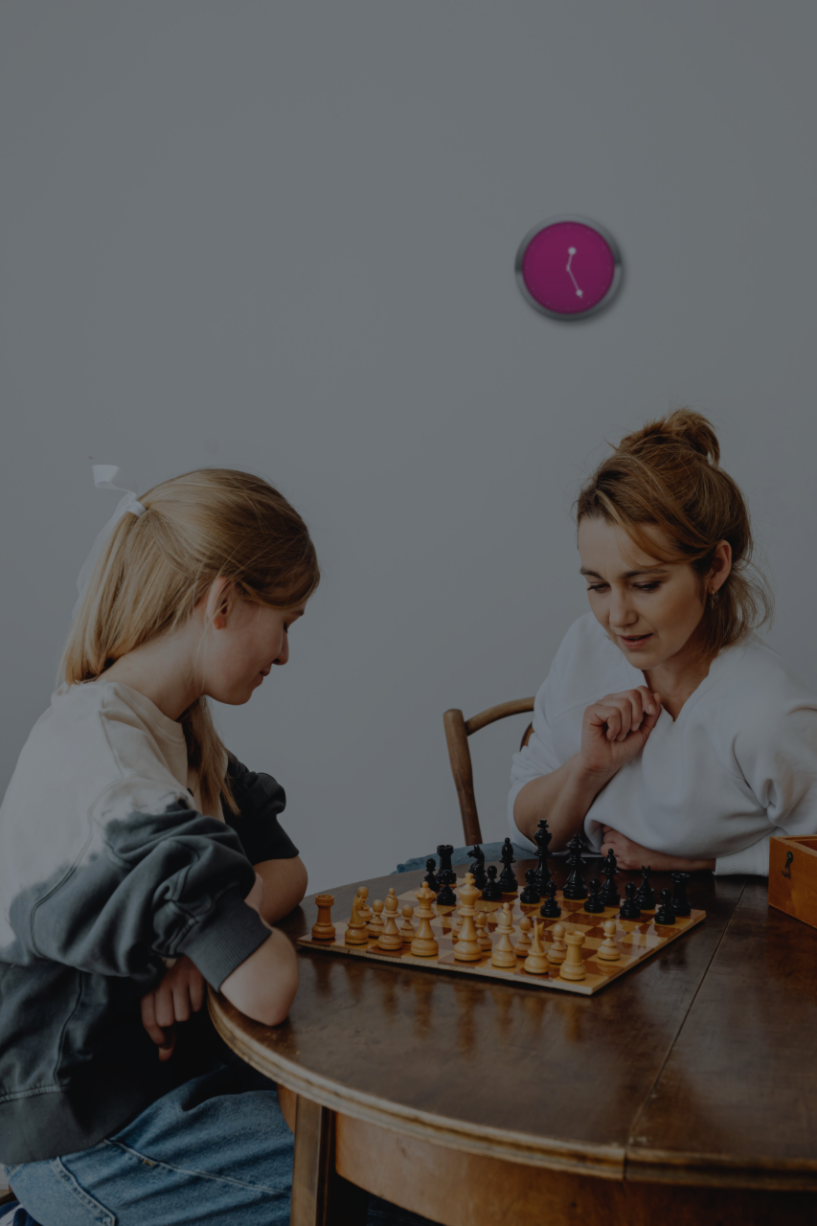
12:26
